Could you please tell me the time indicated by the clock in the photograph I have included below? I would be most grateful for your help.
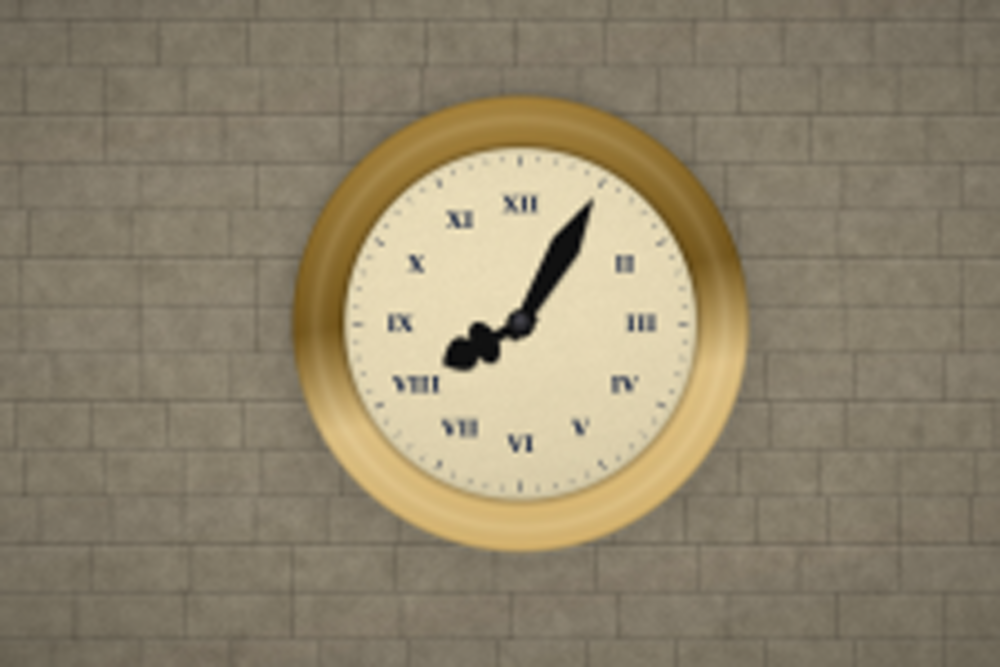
8:05
